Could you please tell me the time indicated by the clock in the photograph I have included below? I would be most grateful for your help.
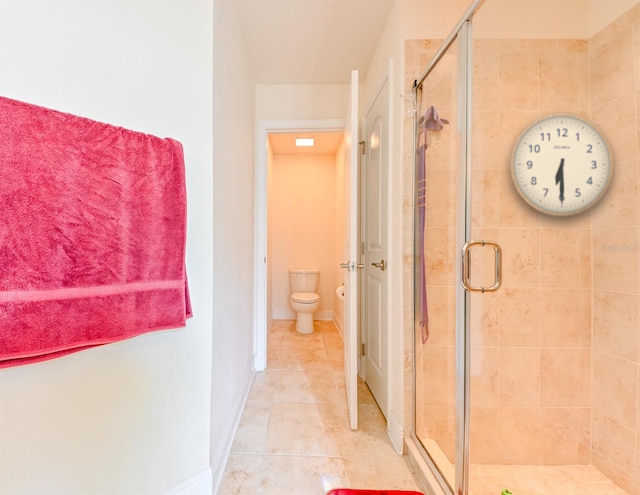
6:30
